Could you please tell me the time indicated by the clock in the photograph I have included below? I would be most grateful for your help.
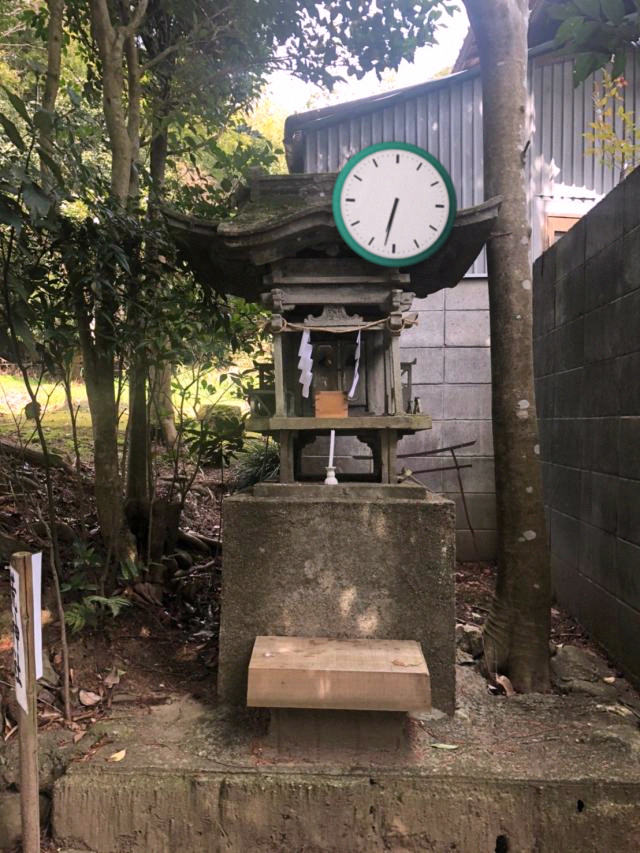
6:32
